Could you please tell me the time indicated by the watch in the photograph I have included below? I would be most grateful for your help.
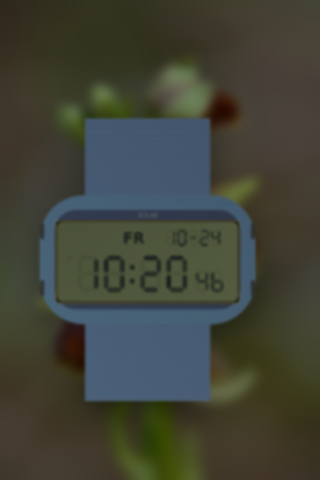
10:20:46
